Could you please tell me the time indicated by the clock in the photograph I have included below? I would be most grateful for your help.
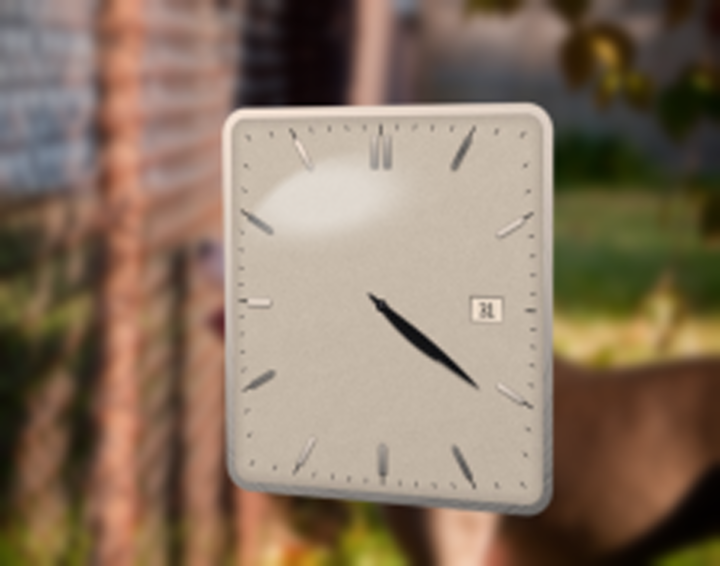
4:21
